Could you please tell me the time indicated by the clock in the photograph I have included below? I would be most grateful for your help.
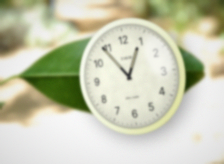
12:54
